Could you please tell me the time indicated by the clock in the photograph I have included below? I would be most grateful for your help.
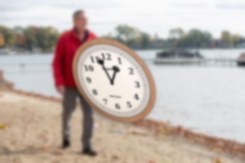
12:57
